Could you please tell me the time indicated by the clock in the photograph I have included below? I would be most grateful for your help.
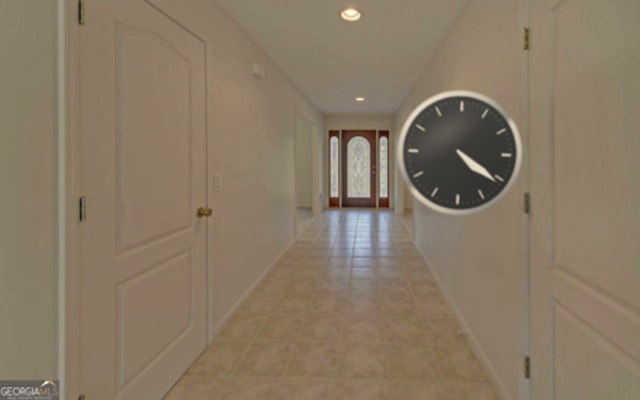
4:21
